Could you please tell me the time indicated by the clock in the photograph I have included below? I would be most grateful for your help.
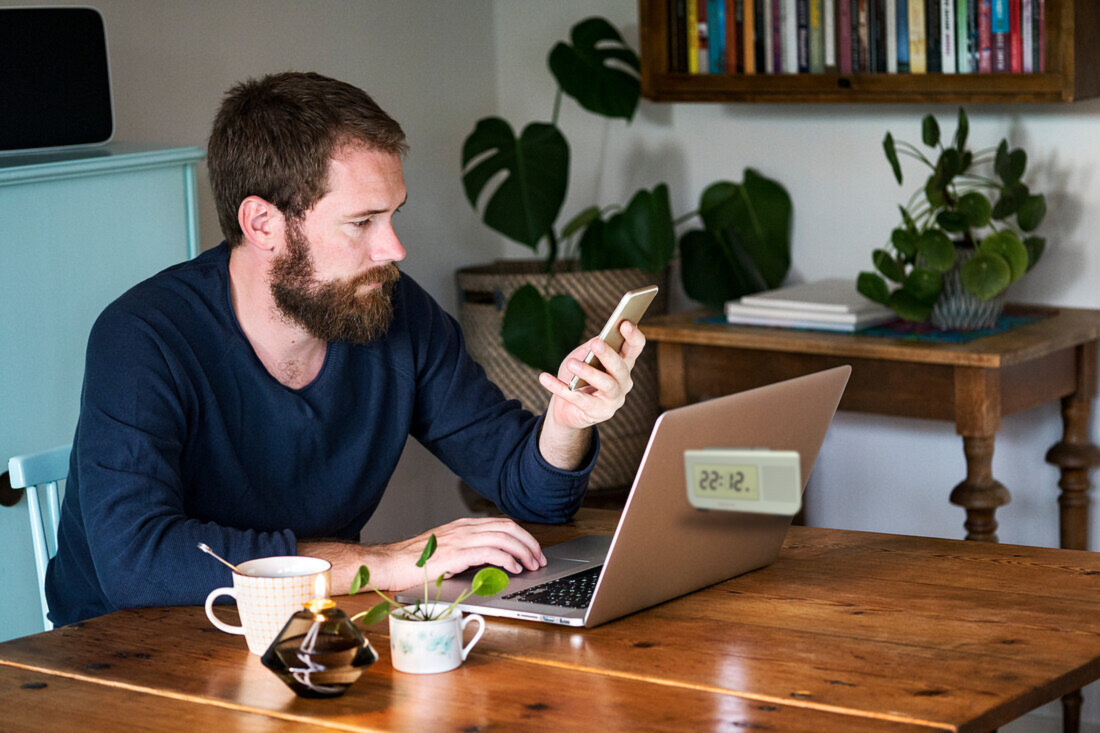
22:12
